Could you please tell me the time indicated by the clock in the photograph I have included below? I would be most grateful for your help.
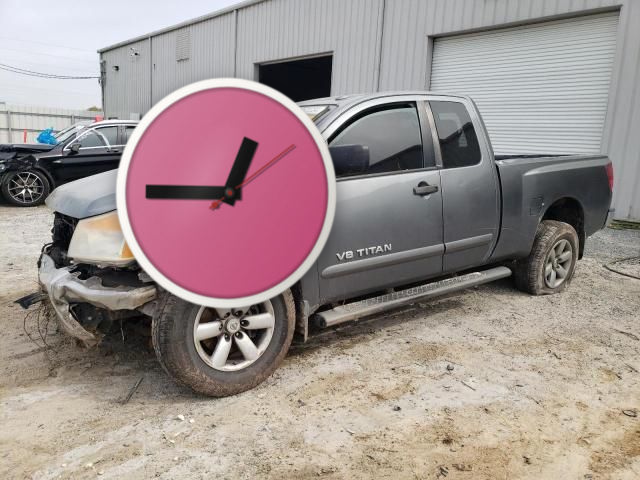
12:45:09
